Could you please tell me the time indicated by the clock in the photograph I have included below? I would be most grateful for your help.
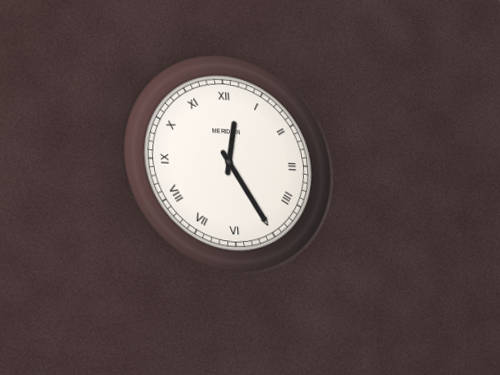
12:25
